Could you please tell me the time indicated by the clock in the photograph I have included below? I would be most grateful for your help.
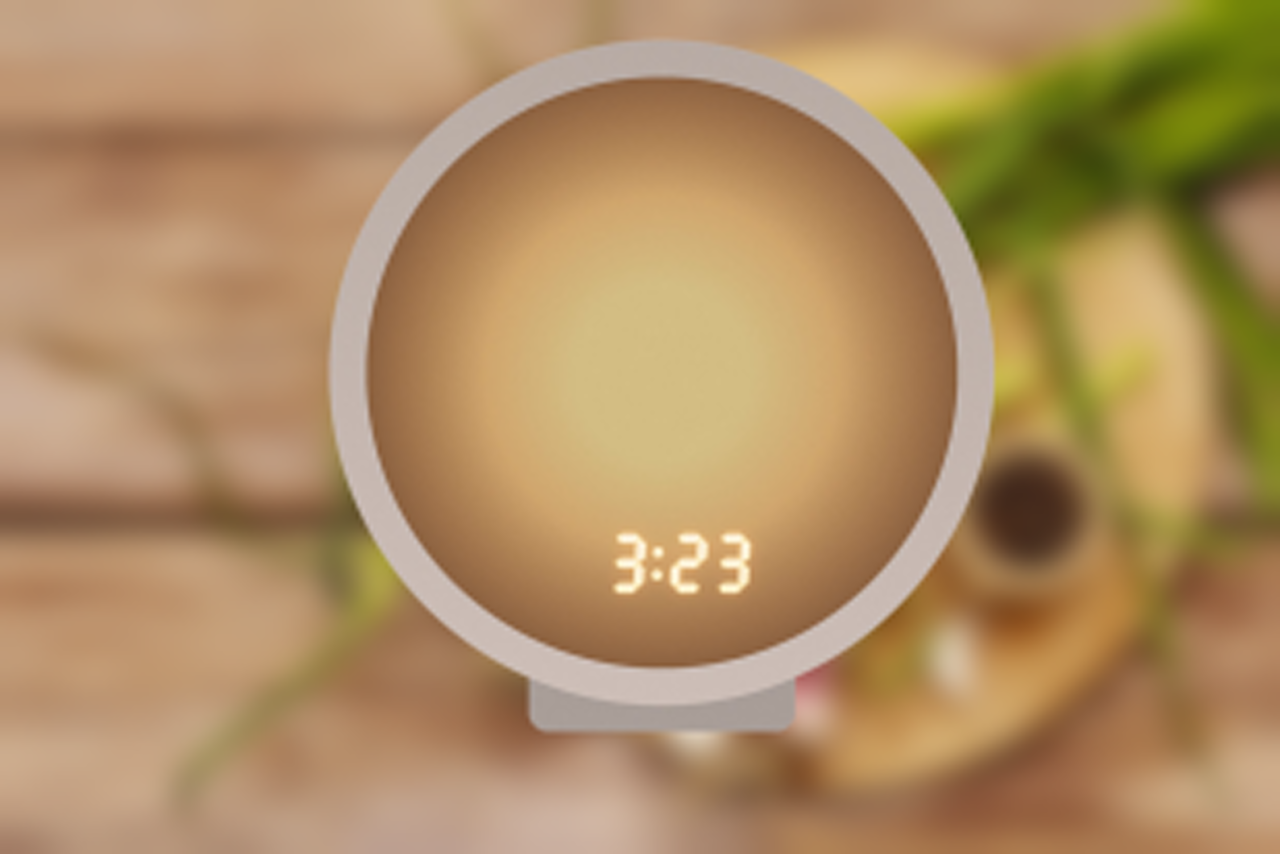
3:23
